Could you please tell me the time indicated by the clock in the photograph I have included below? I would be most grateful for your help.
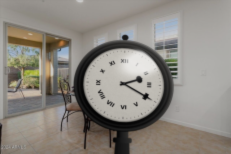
2:20
